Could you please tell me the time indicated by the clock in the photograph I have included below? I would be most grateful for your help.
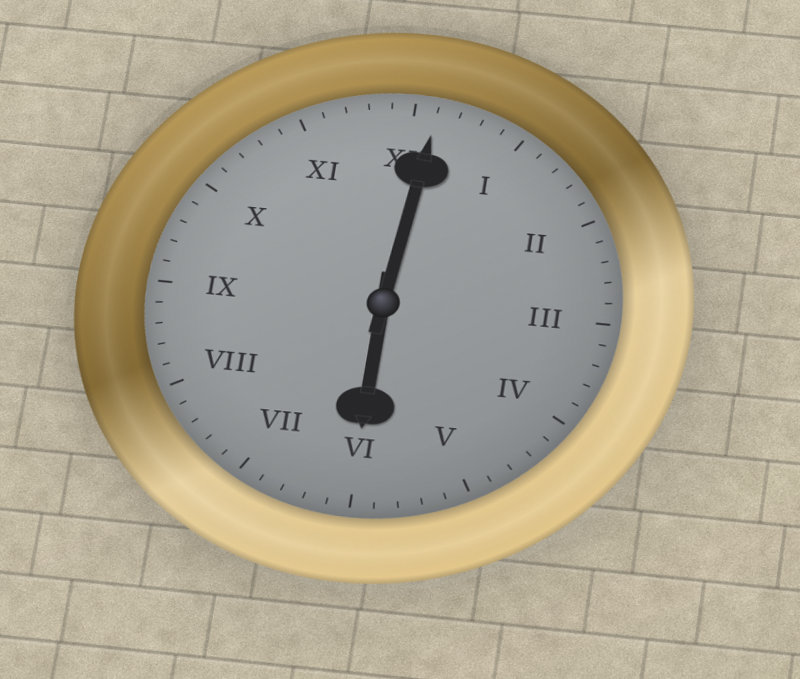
6:01
